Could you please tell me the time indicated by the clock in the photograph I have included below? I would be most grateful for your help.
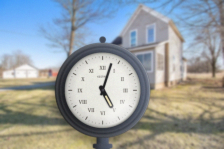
5:03
